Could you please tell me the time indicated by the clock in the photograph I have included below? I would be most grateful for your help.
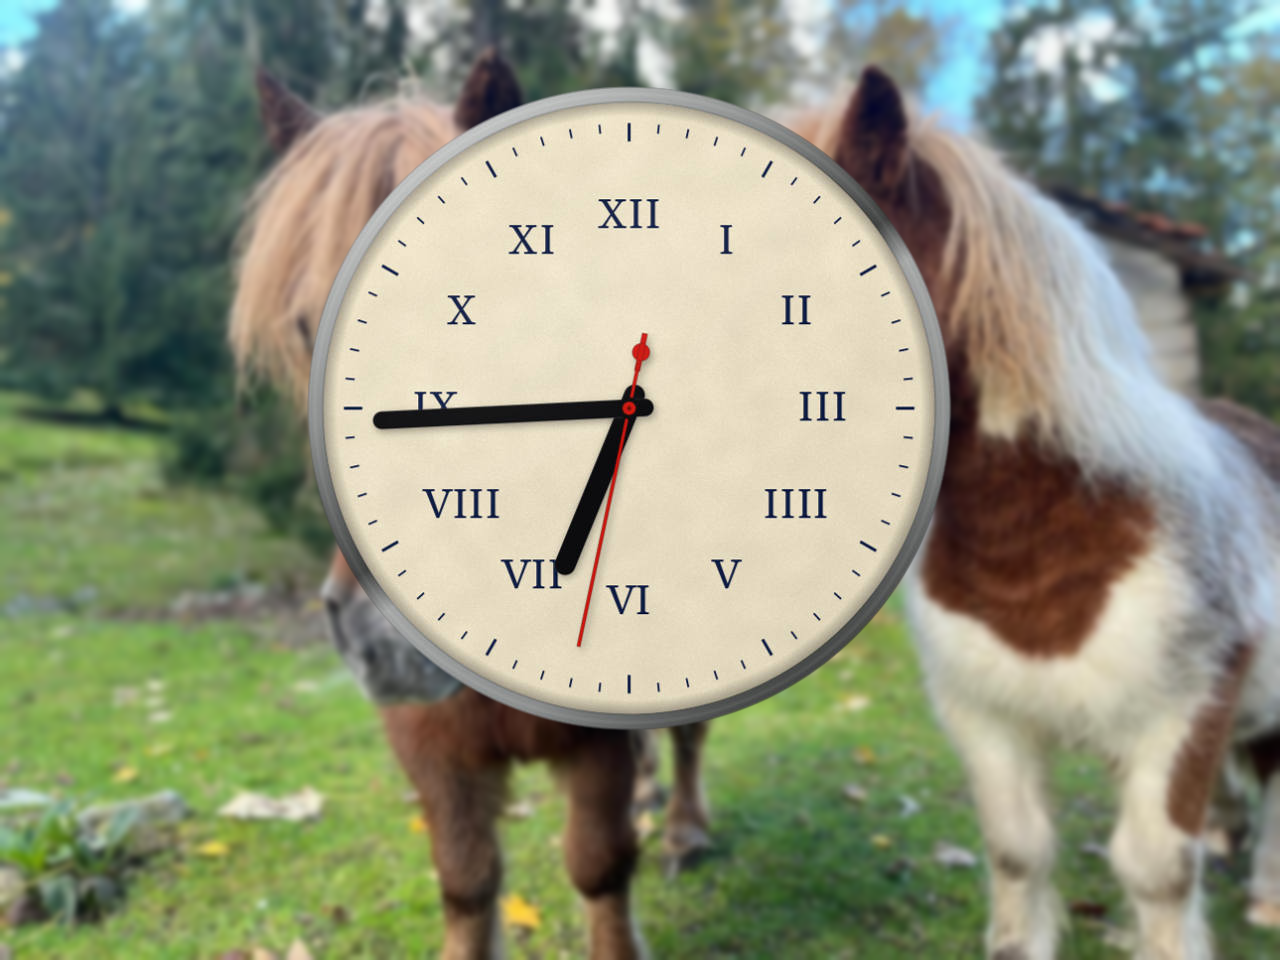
6:44:32
